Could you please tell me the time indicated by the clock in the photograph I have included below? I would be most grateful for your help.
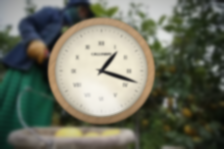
1:18
